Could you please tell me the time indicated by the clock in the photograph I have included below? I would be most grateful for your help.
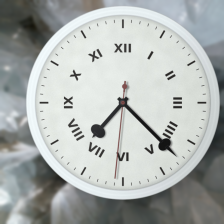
7:22:31
